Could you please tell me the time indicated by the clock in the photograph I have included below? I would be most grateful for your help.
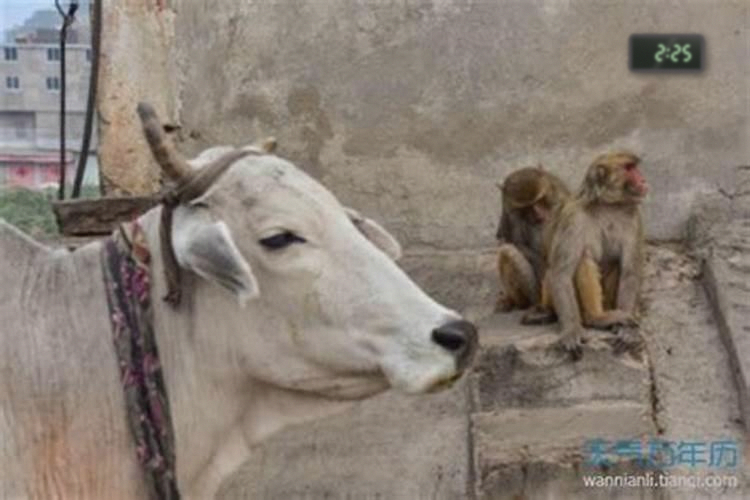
2:25
